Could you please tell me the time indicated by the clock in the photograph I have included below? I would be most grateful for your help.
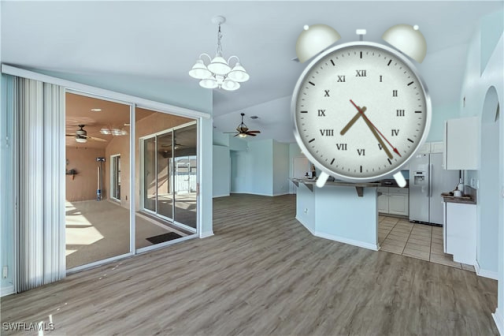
7:24:23
